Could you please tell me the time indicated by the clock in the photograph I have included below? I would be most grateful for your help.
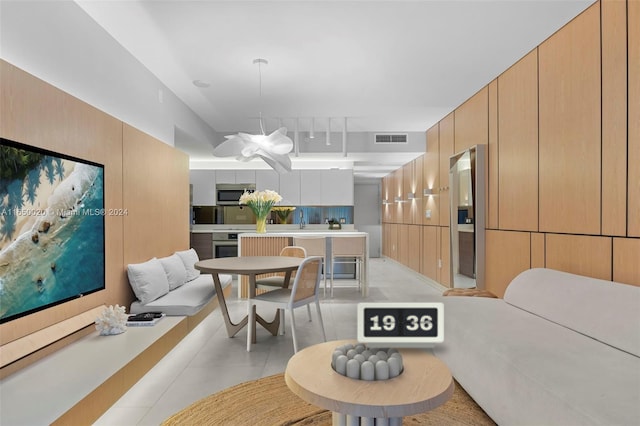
19:36
